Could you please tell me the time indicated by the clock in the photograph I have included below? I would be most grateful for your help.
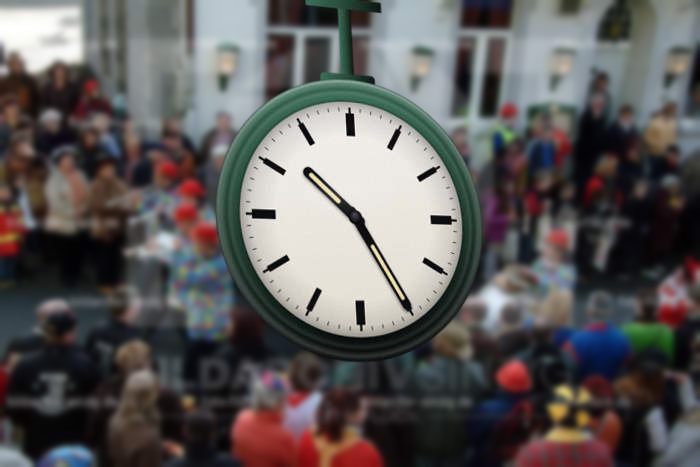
10:25
